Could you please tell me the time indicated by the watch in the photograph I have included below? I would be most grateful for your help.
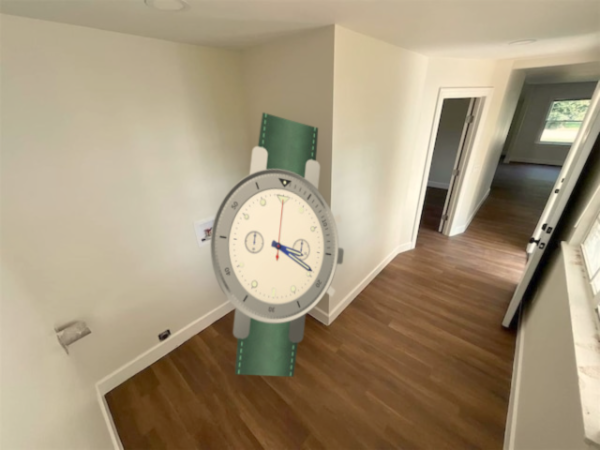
3:19
